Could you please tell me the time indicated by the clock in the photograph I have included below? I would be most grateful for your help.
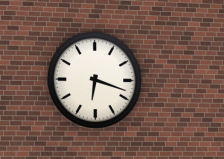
6:18
